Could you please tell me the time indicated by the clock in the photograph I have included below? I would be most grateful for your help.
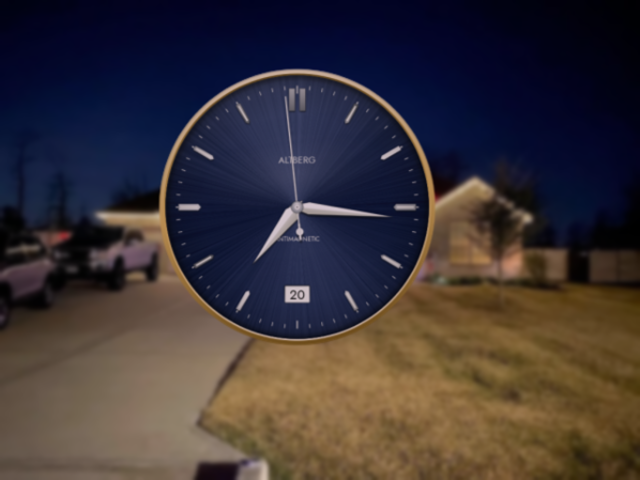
7:15:59
